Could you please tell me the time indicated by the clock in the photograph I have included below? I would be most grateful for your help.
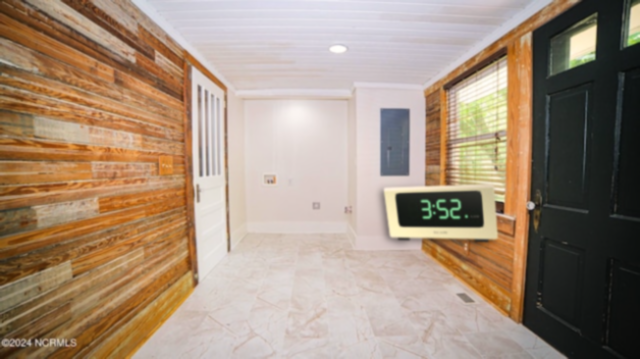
3:52
